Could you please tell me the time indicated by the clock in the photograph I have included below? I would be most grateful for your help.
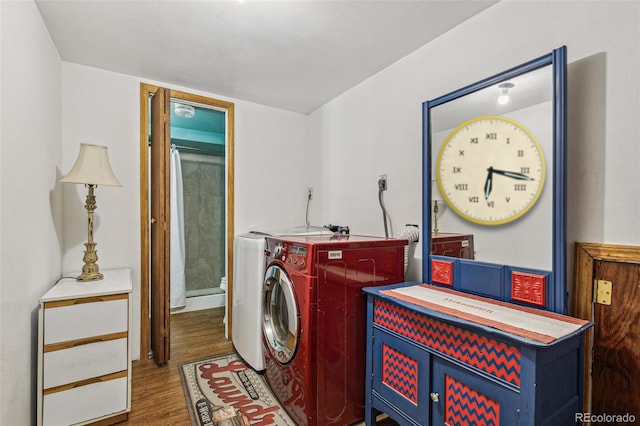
6:17
